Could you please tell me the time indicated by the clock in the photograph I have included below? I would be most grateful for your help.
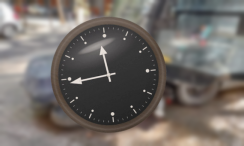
11:44
